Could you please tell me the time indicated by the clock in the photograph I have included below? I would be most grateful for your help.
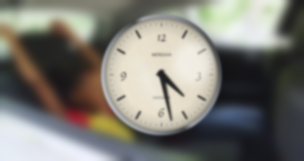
4:28
